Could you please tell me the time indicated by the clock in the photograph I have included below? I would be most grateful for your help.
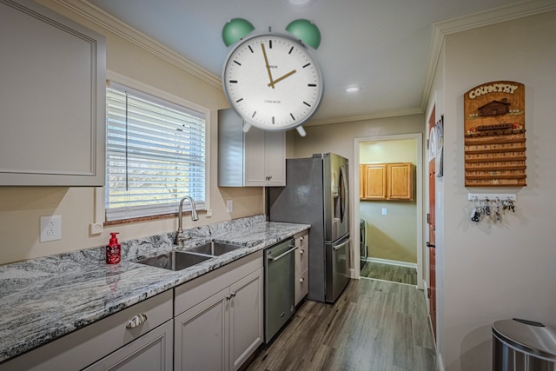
1:58
